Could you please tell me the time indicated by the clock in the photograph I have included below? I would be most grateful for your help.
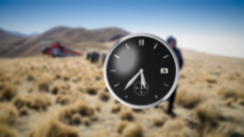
5:37
